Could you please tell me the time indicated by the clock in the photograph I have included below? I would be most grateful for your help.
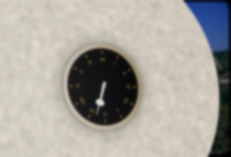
6:33
